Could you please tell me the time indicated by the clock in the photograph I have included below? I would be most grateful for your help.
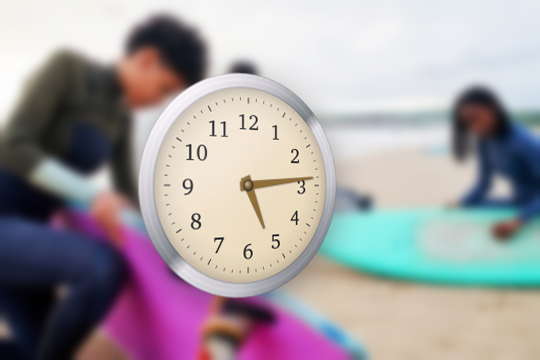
5:14
